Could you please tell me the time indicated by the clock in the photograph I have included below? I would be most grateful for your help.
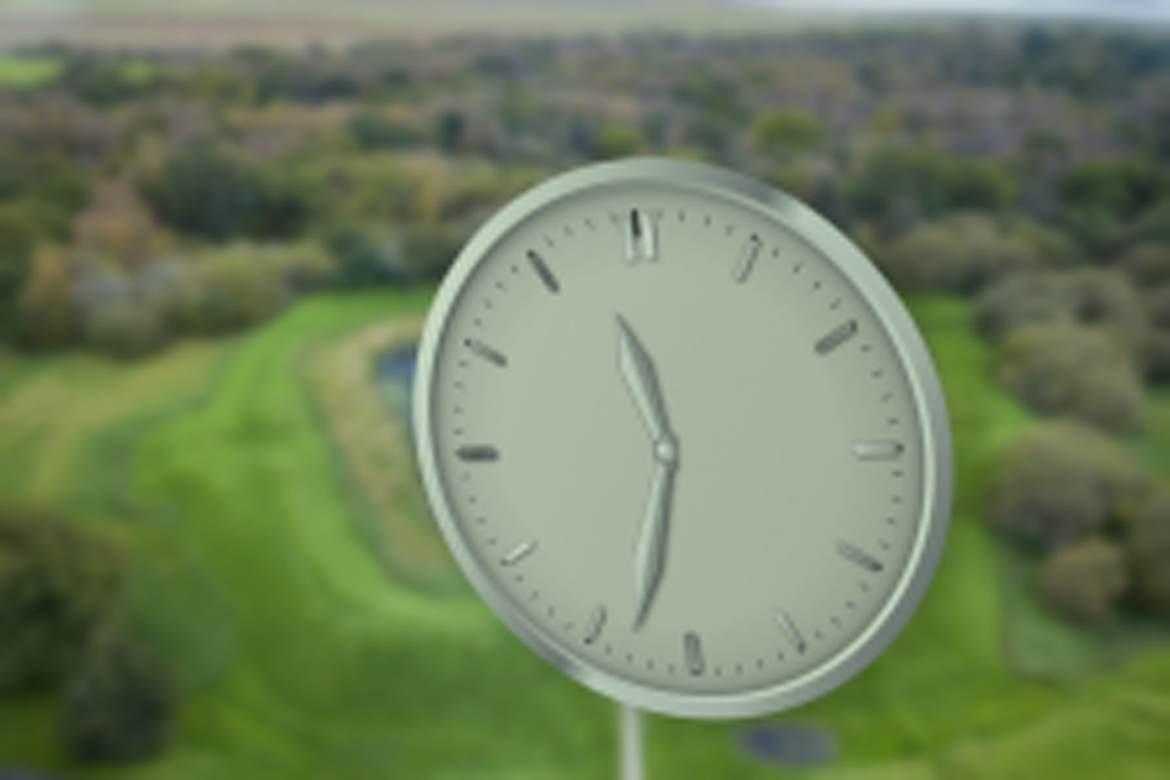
11:33
